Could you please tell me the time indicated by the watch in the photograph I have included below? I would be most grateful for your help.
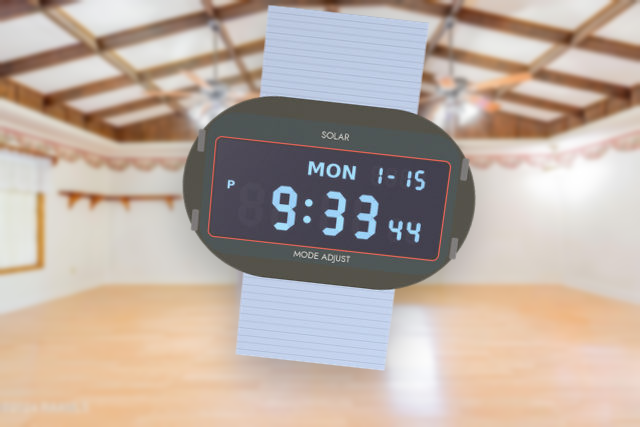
9:33:44
